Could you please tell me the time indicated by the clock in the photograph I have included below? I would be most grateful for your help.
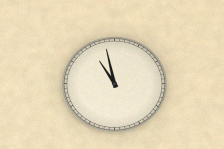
10:58
